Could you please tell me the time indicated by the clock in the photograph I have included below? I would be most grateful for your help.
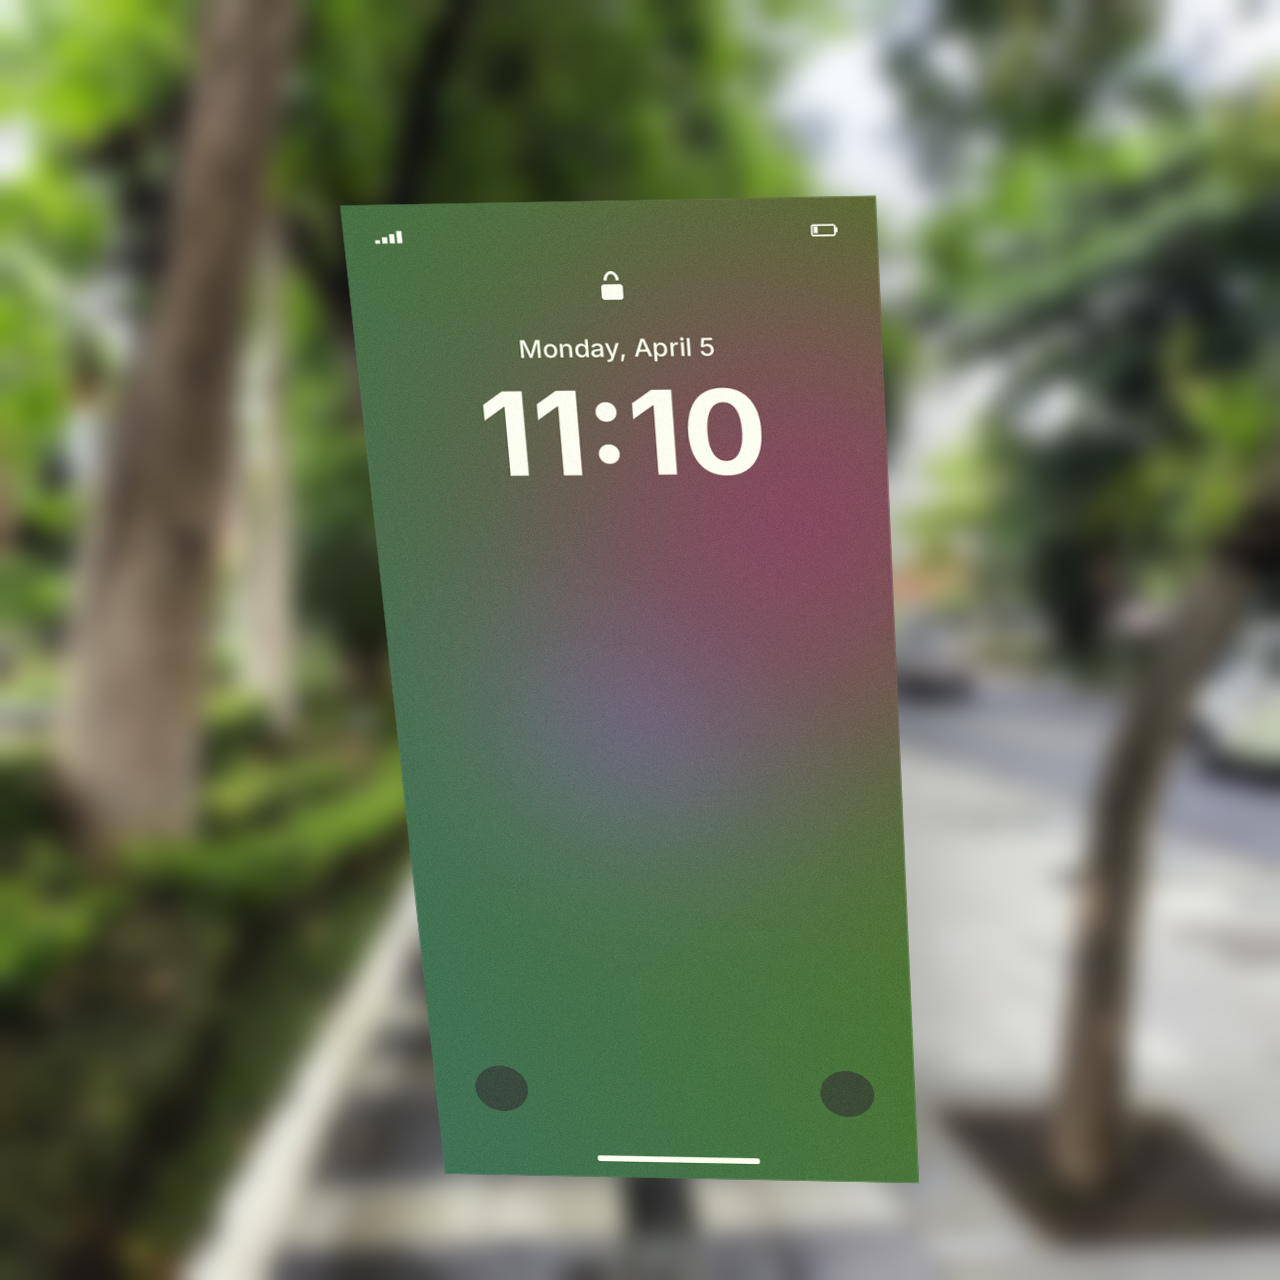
11:10
